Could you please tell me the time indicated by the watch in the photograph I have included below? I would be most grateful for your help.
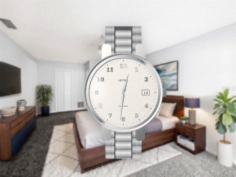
12:31
